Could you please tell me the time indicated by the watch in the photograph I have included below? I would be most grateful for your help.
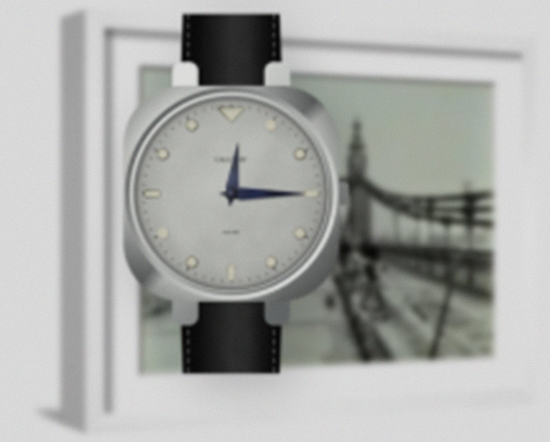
12:15
